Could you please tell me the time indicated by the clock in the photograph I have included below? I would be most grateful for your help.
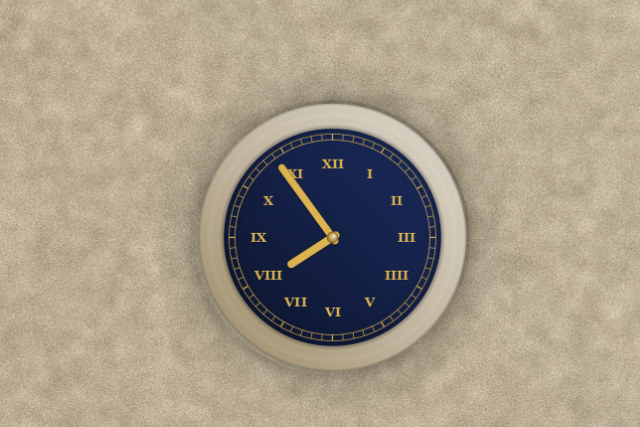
7:54
